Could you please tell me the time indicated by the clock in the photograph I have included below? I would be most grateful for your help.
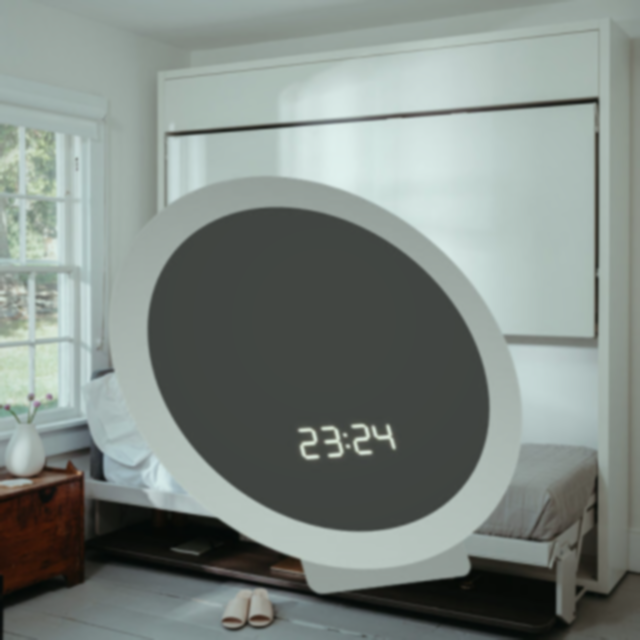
23:24
